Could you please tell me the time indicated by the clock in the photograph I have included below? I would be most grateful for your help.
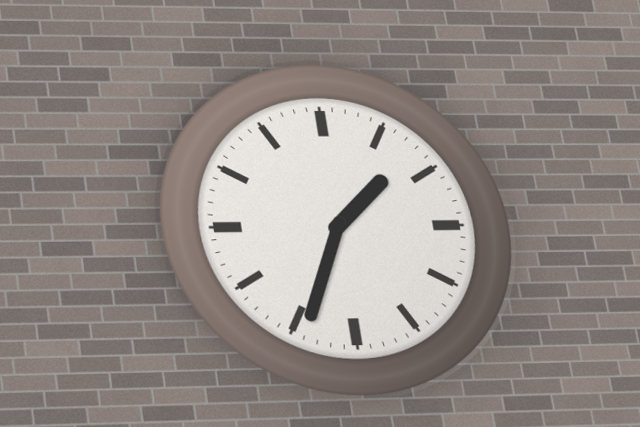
1:34
